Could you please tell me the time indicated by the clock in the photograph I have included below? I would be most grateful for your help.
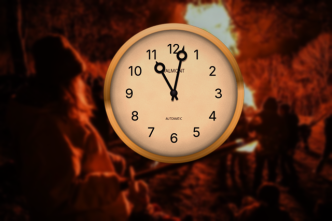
11:02
